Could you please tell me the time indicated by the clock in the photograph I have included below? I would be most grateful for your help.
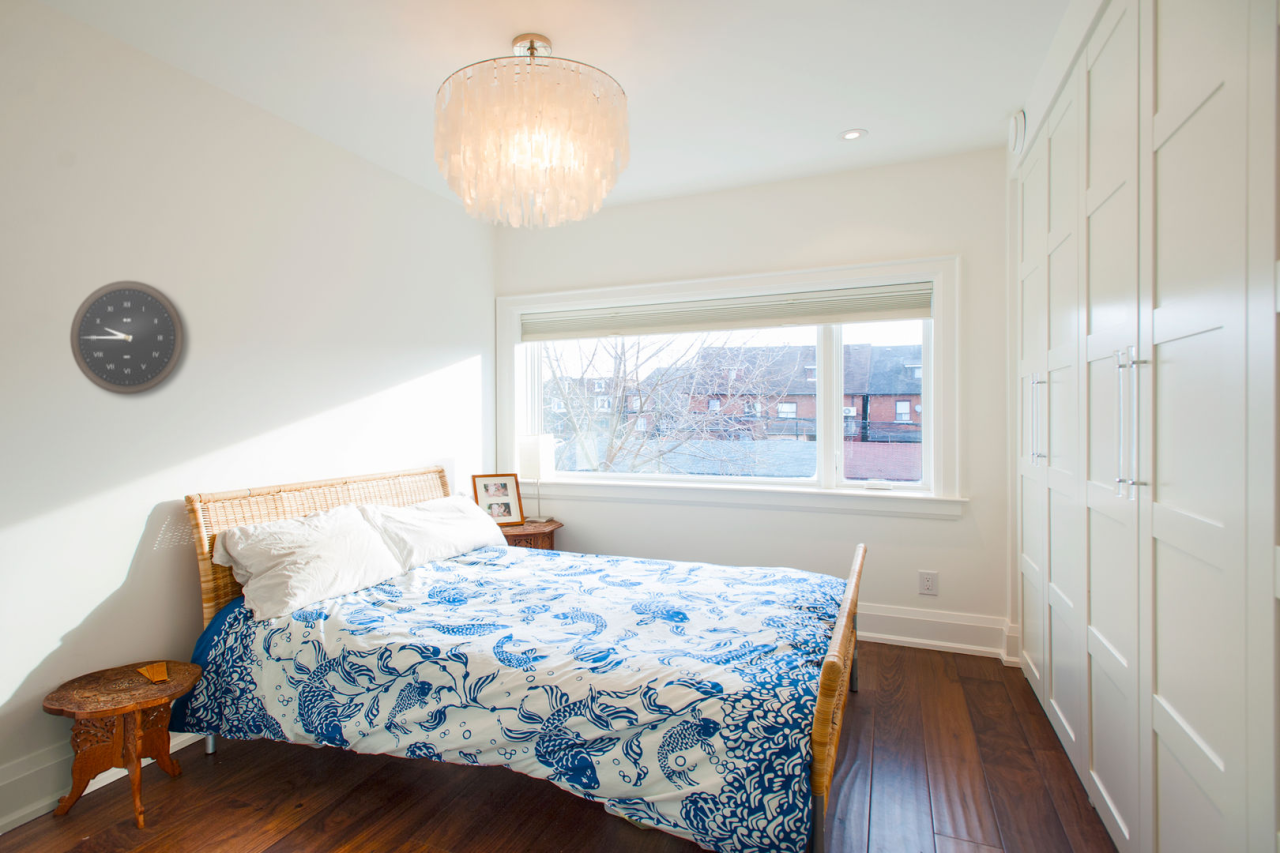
9:45
